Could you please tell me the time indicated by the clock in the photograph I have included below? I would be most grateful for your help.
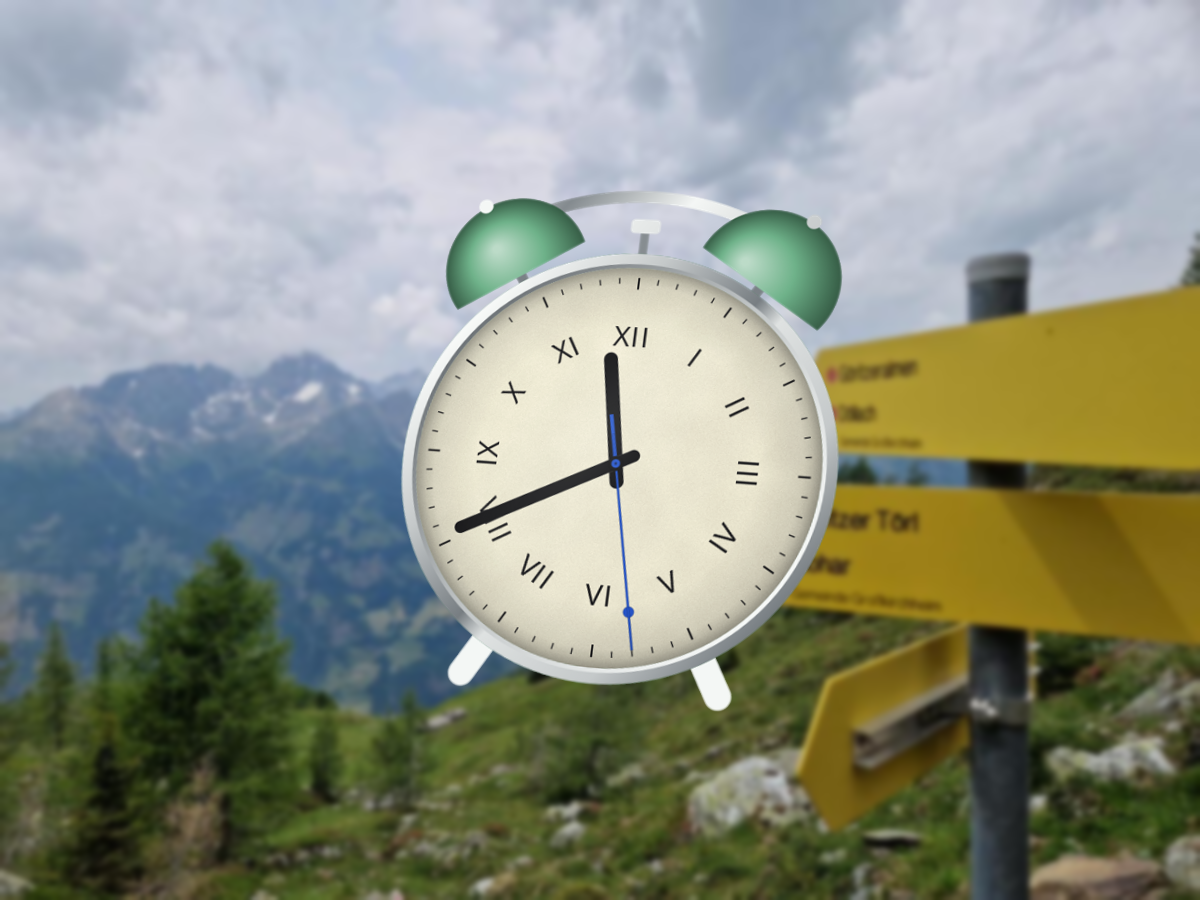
11:40:28
